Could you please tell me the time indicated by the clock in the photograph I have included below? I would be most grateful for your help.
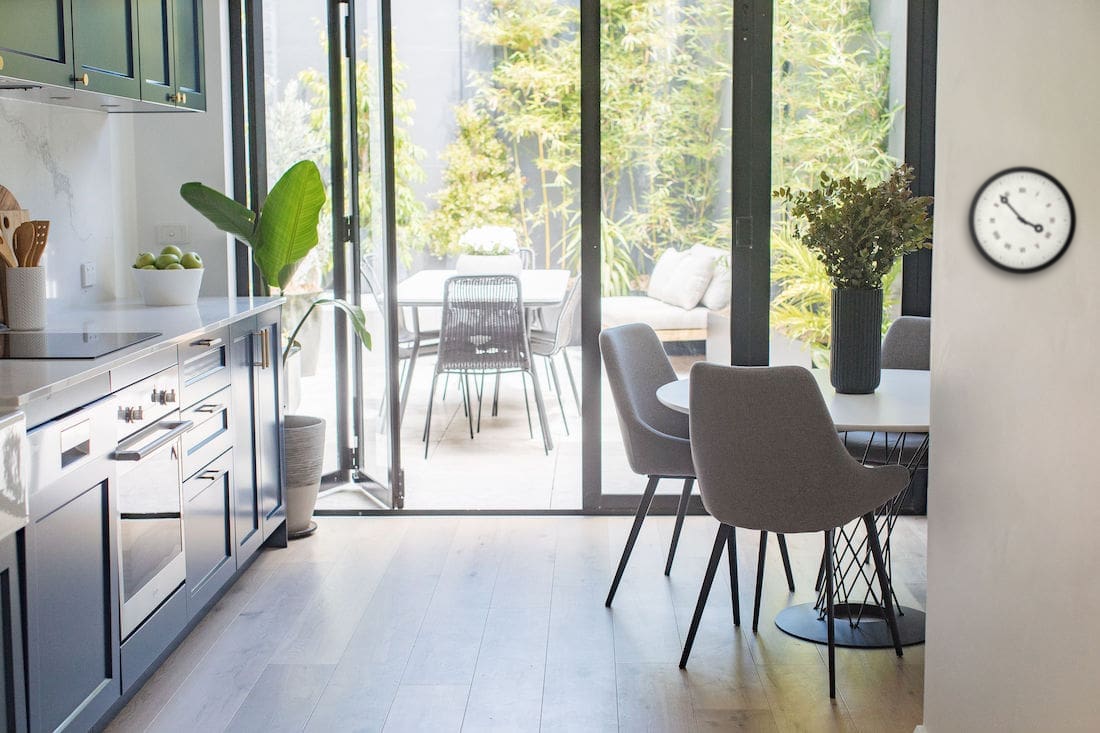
3:53
